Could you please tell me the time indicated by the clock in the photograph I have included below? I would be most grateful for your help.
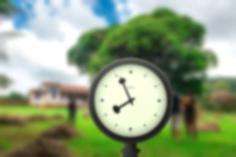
7:56
